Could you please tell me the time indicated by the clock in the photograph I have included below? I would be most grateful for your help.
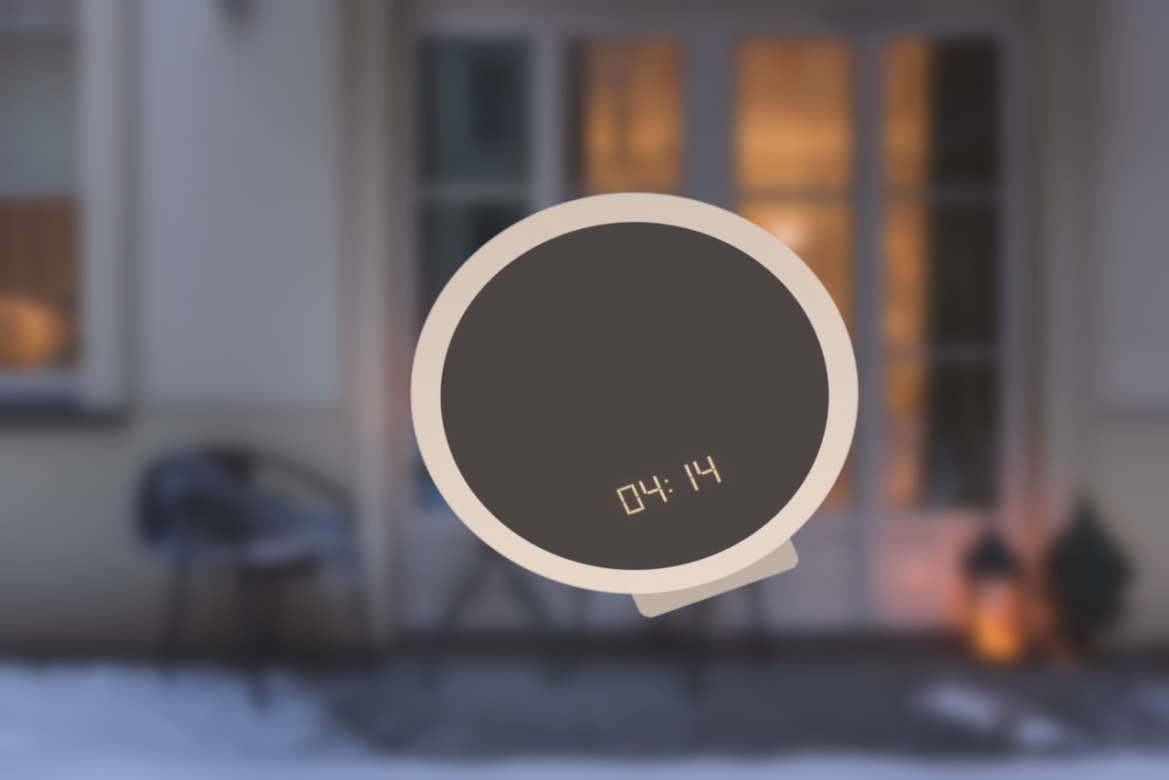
4:14
